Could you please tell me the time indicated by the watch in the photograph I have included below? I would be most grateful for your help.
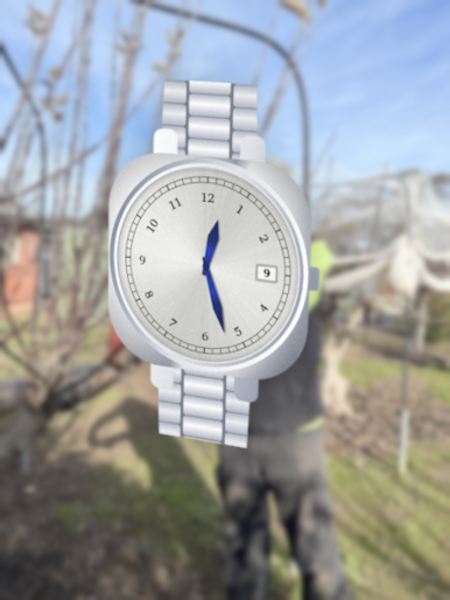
12:27
